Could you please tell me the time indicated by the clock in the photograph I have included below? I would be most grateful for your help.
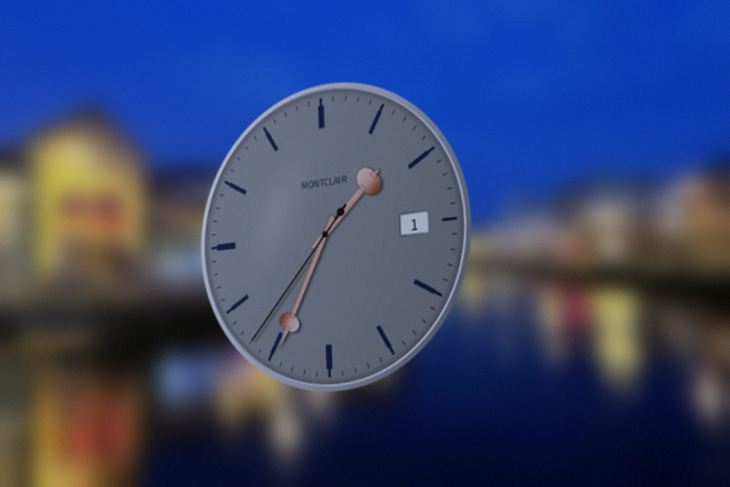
1:34:37
